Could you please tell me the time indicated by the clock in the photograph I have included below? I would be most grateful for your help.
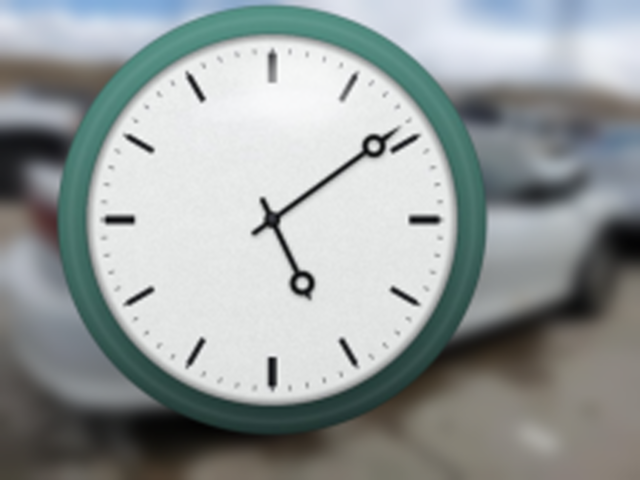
5:09
